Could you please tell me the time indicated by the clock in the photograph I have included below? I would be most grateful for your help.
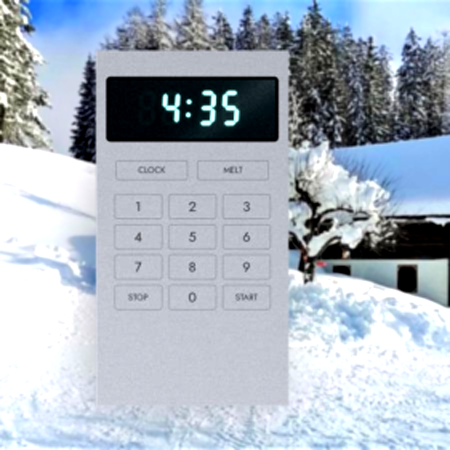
4:35
